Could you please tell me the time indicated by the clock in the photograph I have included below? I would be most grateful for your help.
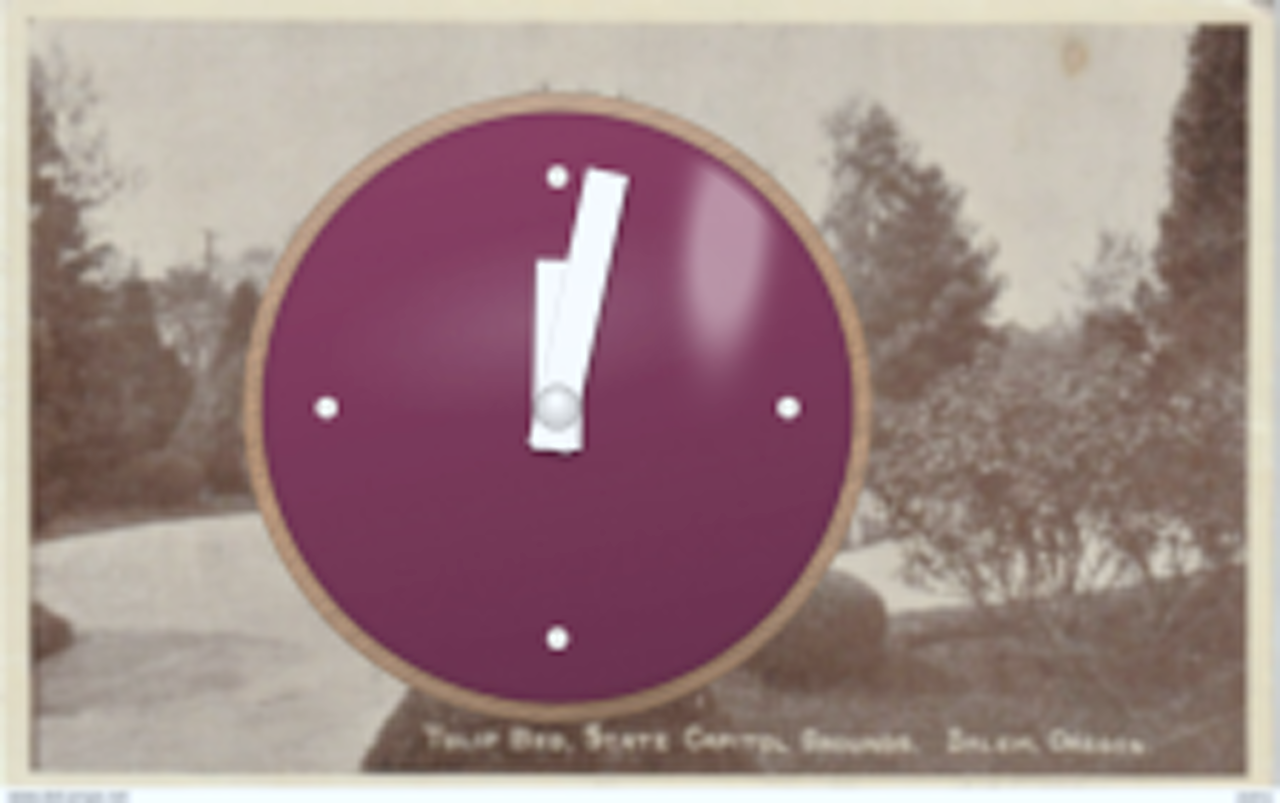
12:02
